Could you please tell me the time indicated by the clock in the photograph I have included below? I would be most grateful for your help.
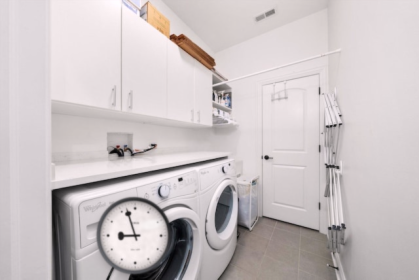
8:57
